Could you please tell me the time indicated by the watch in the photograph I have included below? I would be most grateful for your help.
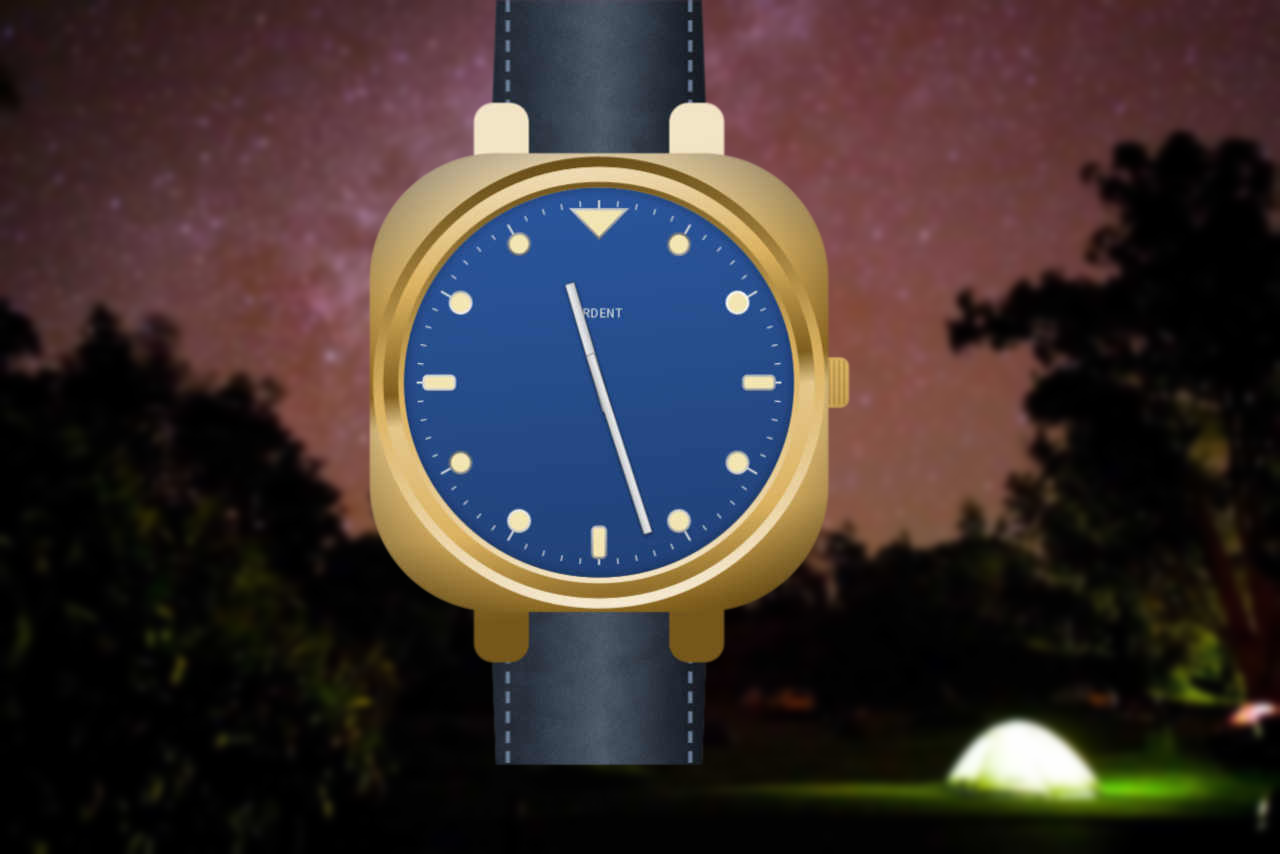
11:27
